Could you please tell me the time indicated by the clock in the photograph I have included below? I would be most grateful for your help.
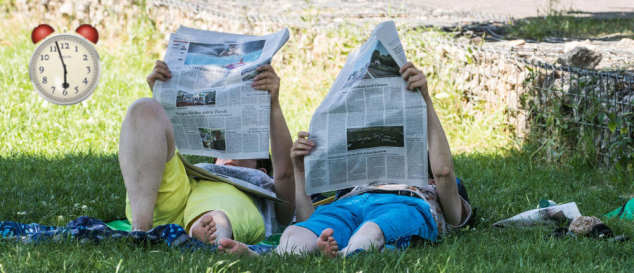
5:57
